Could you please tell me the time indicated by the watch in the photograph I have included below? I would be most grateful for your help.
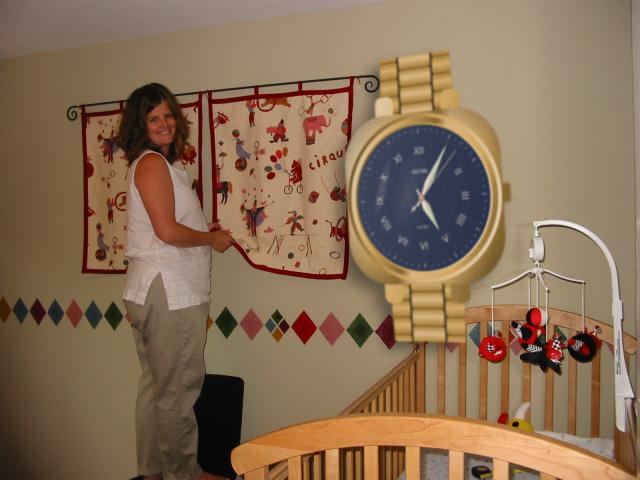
5:05:07
